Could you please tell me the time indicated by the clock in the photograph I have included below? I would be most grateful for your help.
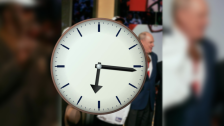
6:16
